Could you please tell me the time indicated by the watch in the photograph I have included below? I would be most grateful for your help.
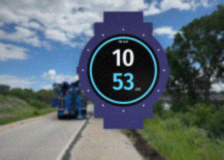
10:53
